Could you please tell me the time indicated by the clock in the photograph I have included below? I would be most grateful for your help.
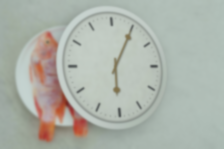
6:05
